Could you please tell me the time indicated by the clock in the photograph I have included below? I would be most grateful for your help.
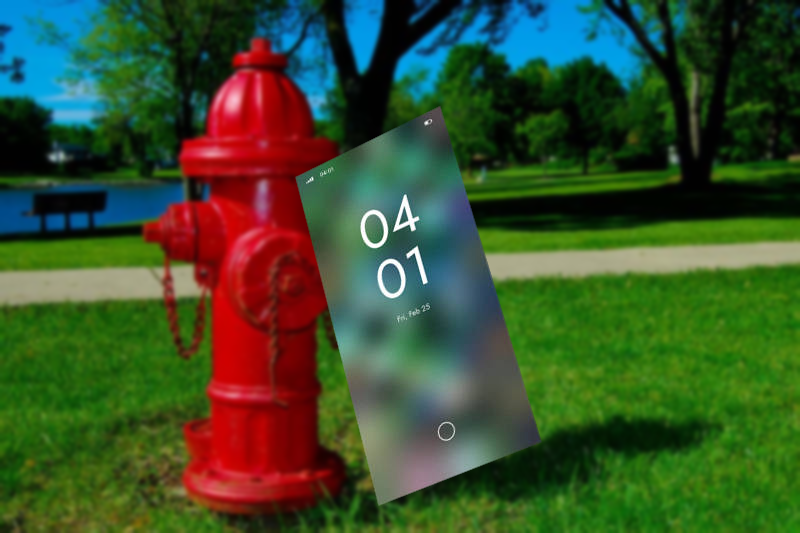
4:01
